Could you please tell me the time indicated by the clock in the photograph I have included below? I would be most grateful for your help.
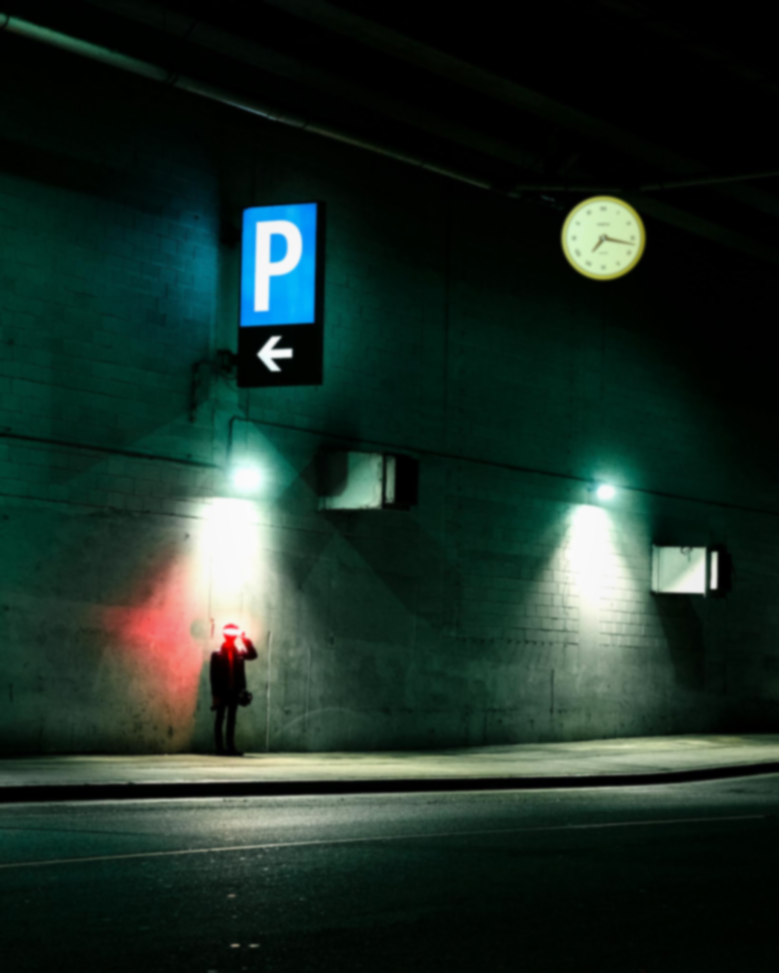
7:17
